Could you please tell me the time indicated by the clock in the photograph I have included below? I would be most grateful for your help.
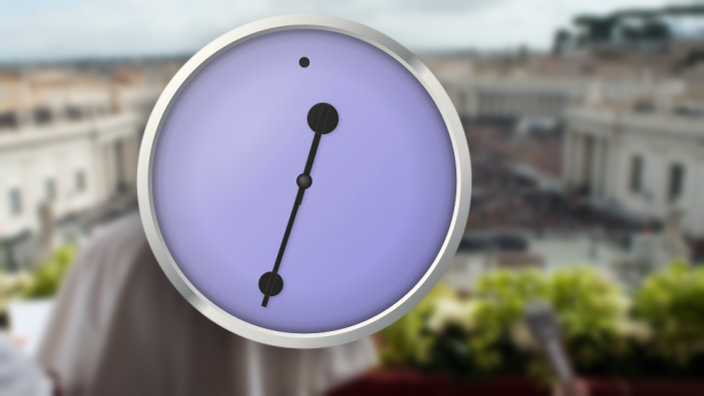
12:33
